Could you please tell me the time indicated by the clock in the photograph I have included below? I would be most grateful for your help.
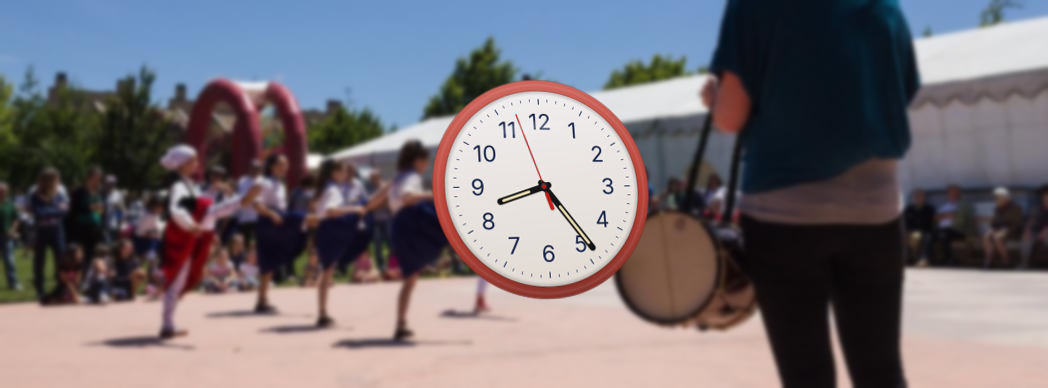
8:23:57
